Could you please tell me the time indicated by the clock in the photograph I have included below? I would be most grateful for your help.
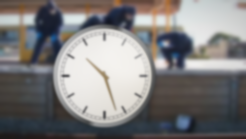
10:27
